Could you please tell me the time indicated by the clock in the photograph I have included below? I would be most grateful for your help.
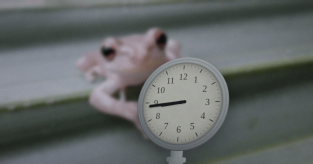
8:44
